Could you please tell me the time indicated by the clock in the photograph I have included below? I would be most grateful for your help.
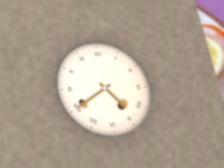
4:40
